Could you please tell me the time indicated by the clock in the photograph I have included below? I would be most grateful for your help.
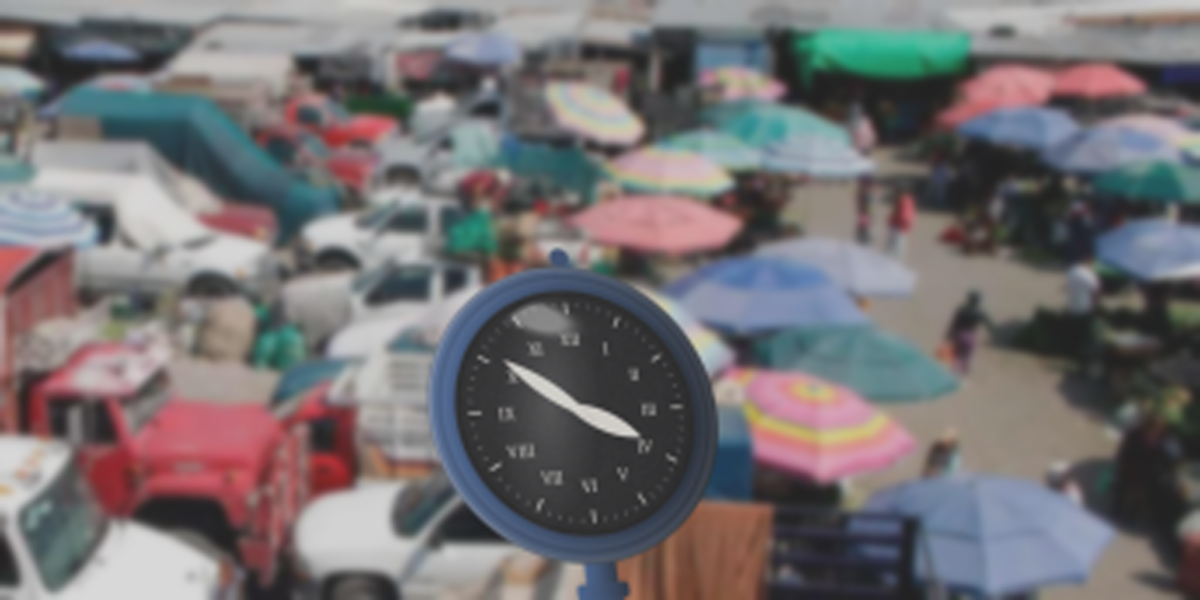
3:51
